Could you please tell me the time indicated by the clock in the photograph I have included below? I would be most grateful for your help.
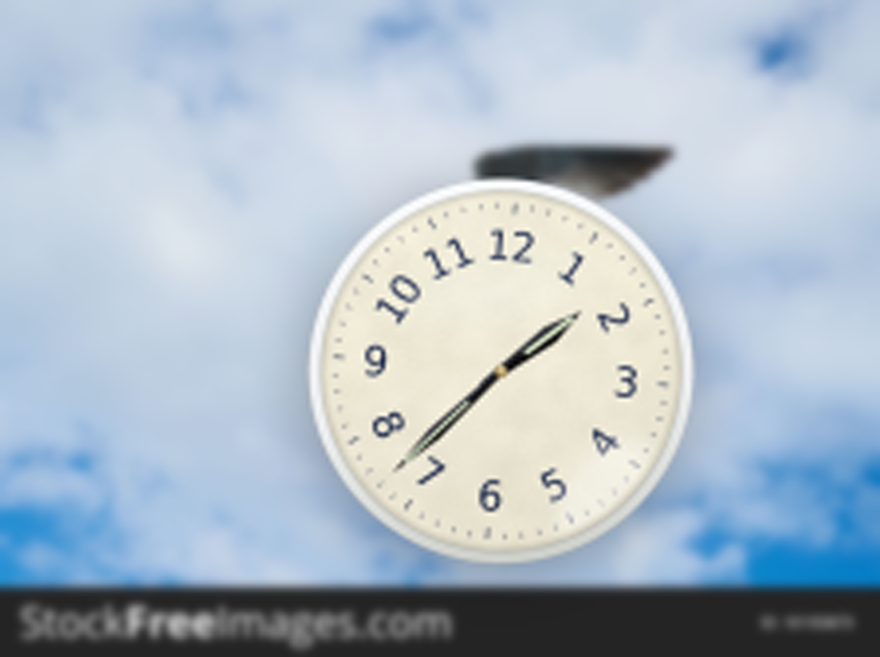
1:37
